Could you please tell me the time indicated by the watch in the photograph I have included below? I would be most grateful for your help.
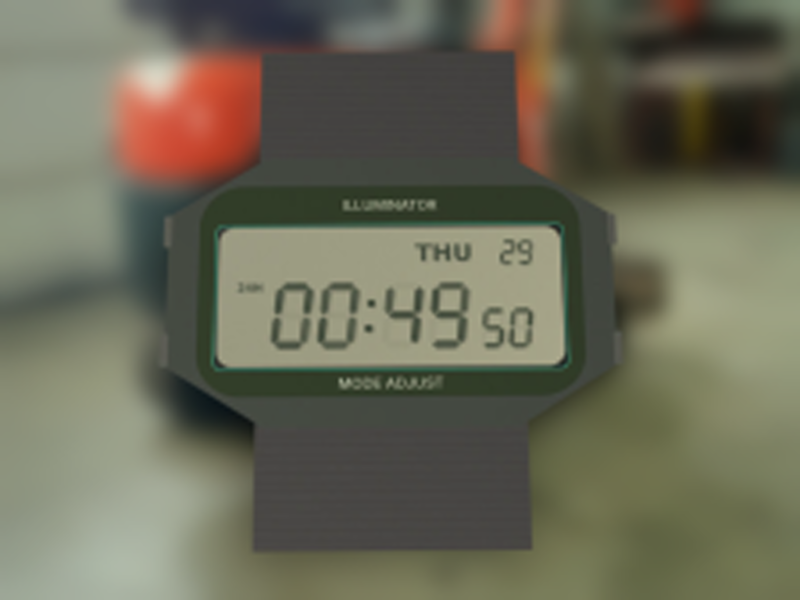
0:49:50
